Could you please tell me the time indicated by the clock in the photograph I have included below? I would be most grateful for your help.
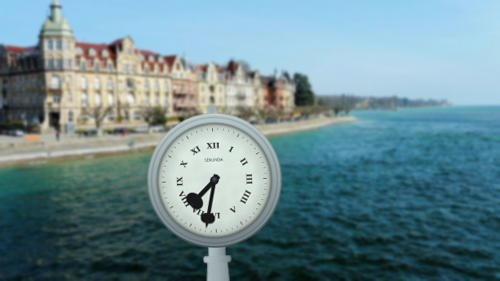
7:32
